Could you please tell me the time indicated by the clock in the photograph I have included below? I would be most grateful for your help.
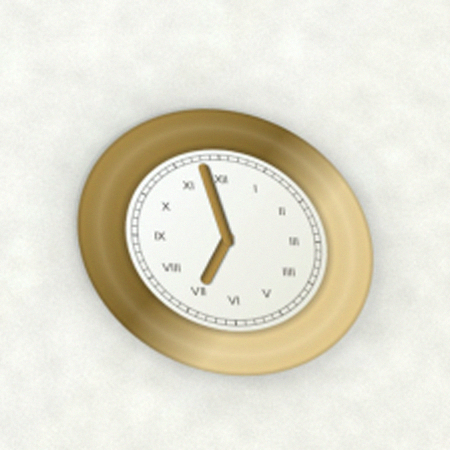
6:58
